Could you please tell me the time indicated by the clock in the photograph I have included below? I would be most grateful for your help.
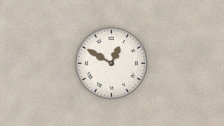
12:50
